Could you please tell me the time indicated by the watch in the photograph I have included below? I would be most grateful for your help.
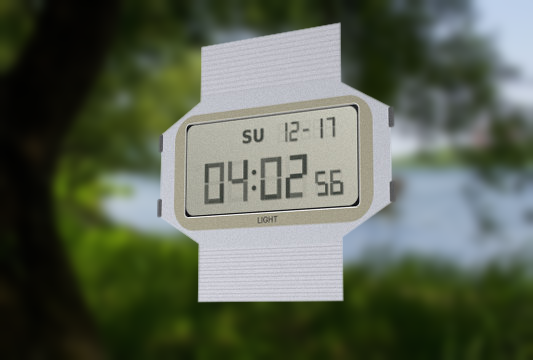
4:02:56
